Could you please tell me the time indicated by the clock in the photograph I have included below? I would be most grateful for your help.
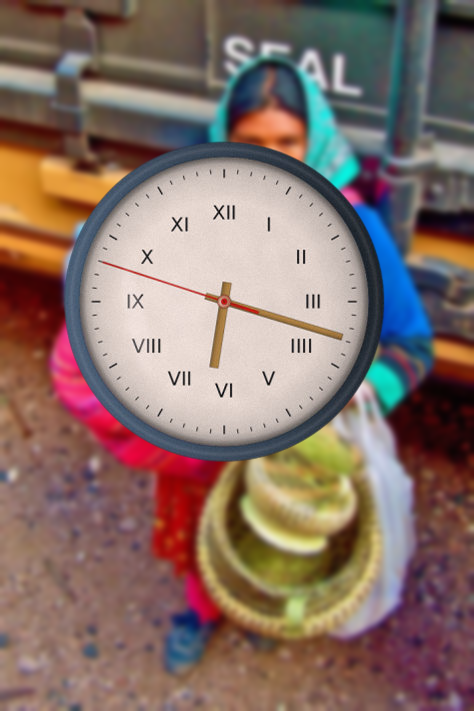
6:17:48
